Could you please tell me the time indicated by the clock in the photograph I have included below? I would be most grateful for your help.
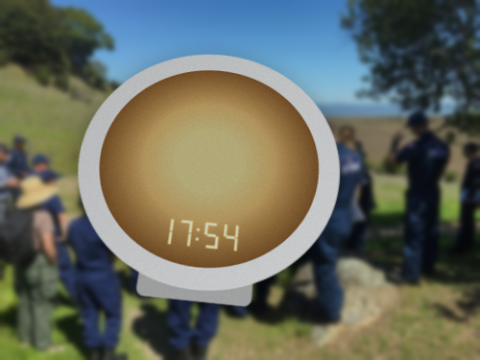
17:54
